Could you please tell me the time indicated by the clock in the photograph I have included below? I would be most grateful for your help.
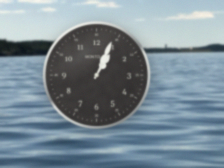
1:04
